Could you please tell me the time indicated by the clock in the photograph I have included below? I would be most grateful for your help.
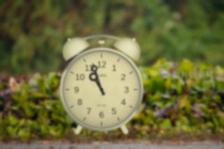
10:57
